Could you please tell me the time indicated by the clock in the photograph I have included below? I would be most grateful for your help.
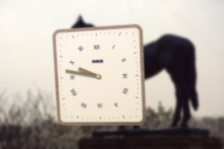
9:47
